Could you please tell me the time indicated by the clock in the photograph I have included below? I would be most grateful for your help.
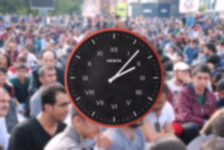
2:07
